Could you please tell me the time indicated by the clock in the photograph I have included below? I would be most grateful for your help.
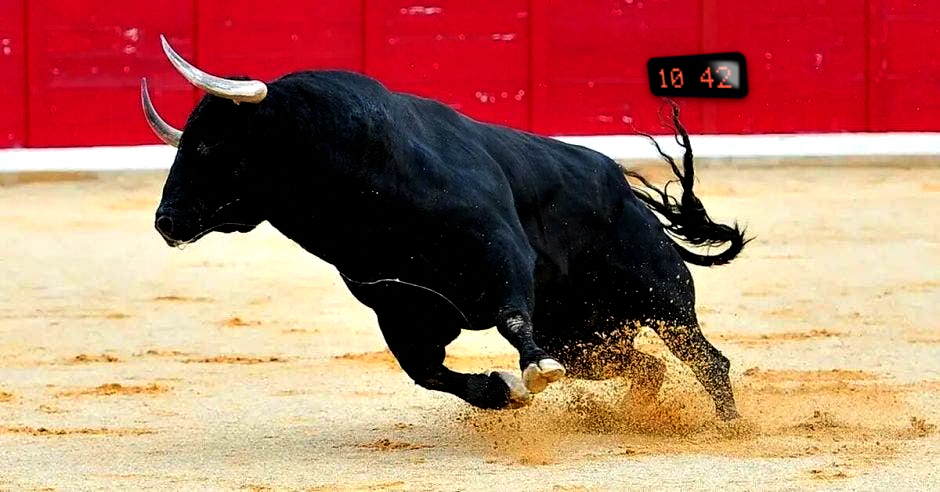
10:42
